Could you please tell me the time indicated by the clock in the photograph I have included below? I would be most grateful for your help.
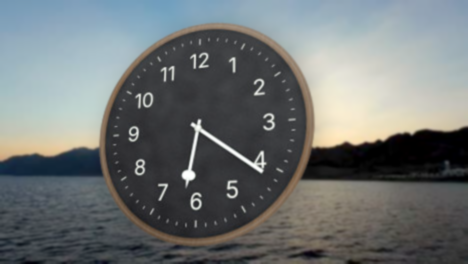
6:21
